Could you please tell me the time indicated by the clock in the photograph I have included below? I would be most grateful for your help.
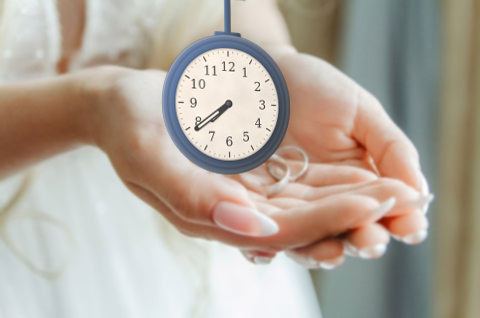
7:39
